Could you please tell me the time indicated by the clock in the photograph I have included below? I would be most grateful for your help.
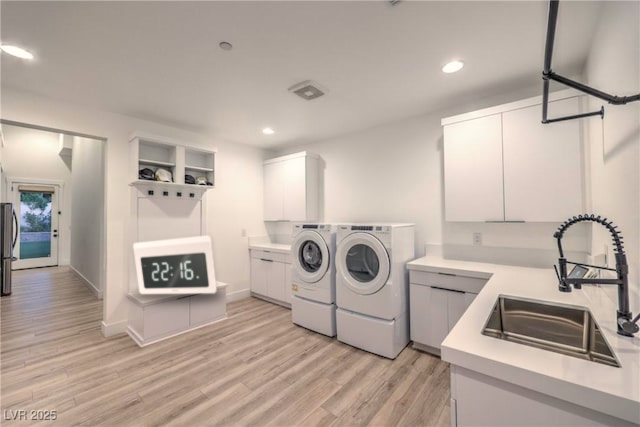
22:16
